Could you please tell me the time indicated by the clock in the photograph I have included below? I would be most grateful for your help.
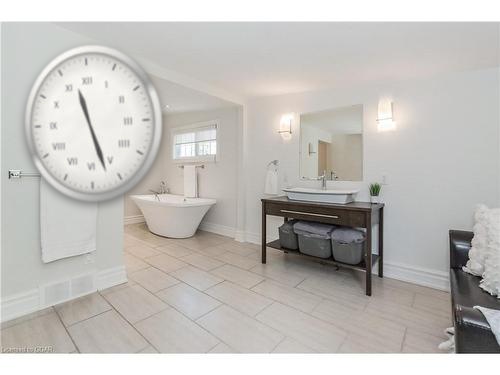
11:27
